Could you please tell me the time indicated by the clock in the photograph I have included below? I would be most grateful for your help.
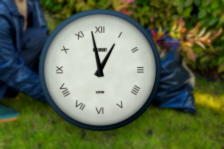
12:58
